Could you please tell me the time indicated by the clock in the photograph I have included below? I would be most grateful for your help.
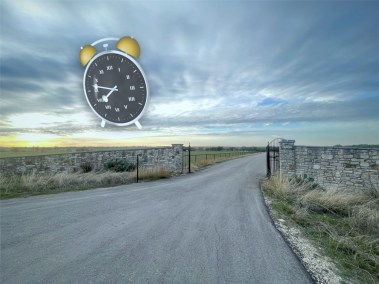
7:47
